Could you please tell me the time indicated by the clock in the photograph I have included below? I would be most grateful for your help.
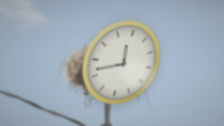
11:42
